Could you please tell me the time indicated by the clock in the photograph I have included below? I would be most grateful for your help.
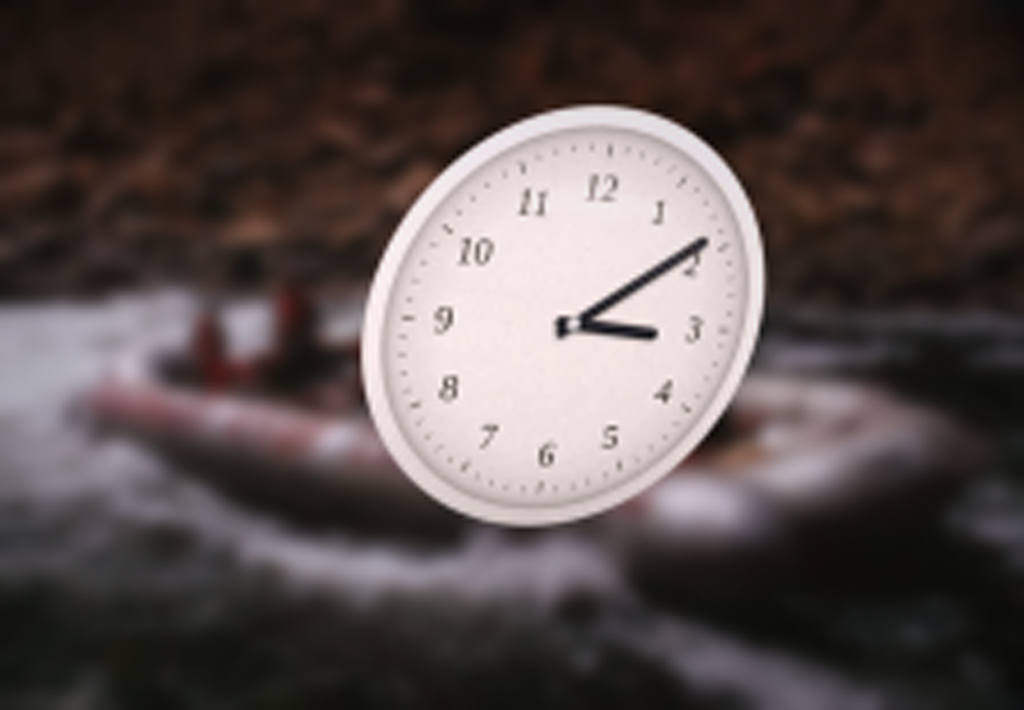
3:09
